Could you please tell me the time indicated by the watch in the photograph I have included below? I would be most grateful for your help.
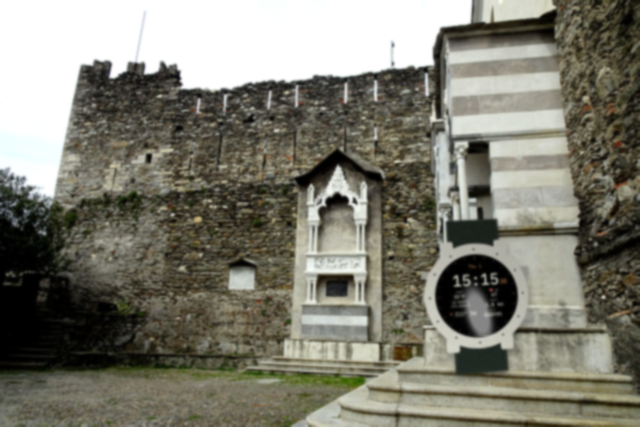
15:15
